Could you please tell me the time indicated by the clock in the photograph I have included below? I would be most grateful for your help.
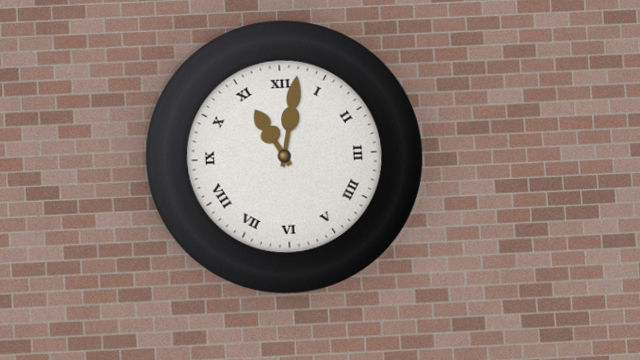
11:02
